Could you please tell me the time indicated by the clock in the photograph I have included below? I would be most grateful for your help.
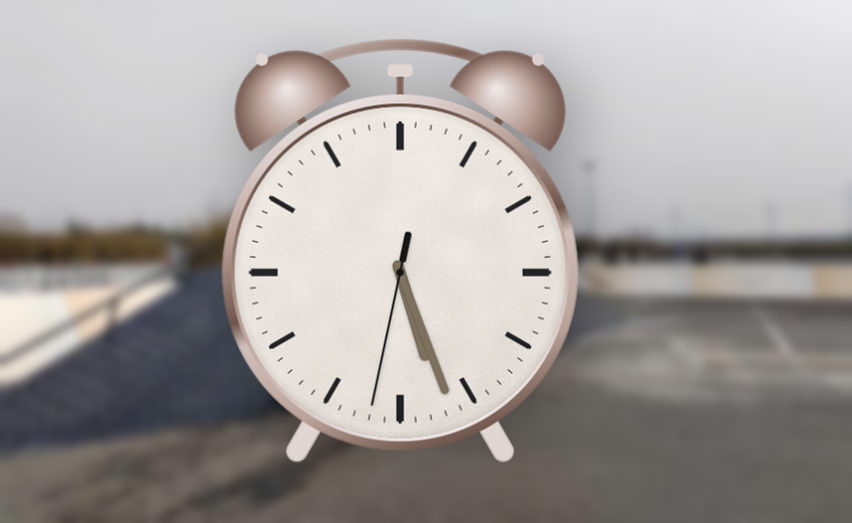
5:26:32
